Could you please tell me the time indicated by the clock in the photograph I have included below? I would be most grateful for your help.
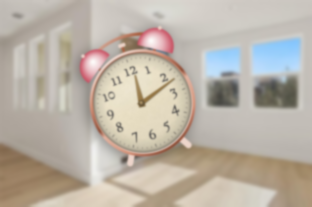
12:12
